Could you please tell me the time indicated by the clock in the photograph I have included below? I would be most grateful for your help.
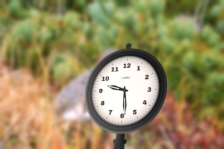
9:29
